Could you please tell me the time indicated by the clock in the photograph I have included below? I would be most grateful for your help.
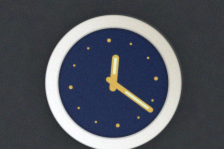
12:22
